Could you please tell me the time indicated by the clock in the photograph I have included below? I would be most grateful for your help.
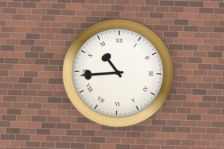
10:44
